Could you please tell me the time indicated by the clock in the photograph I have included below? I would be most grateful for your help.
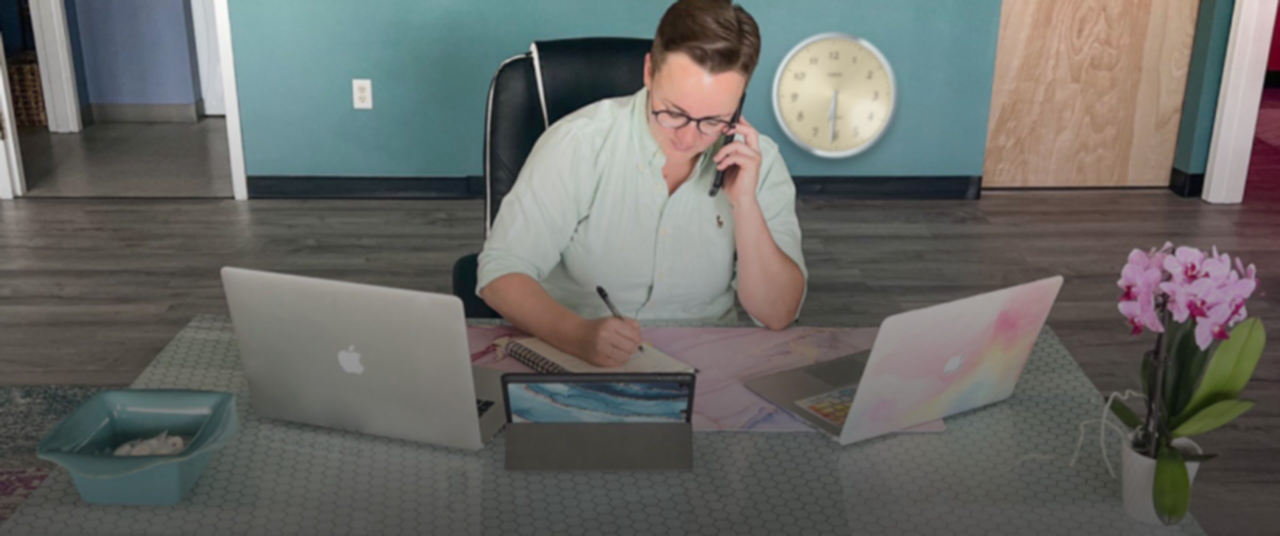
6:31
